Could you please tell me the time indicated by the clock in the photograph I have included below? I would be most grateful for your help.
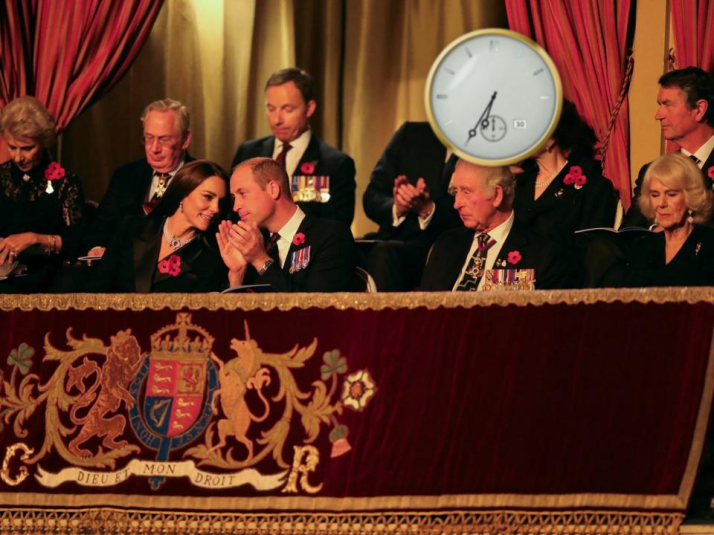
6:35
